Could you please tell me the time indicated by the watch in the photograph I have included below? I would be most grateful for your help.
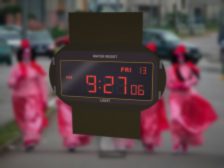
9:27:06
